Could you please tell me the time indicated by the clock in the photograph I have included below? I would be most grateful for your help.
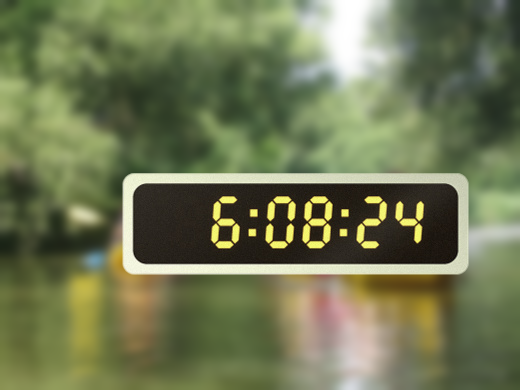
6:08:24
